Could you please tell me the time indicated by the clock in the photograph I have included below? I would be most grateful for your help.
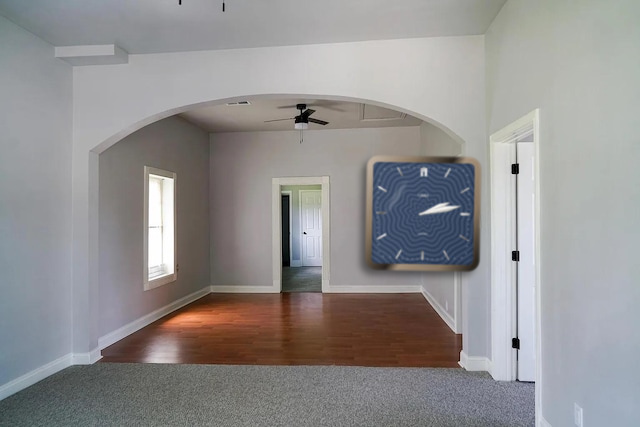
2:13
